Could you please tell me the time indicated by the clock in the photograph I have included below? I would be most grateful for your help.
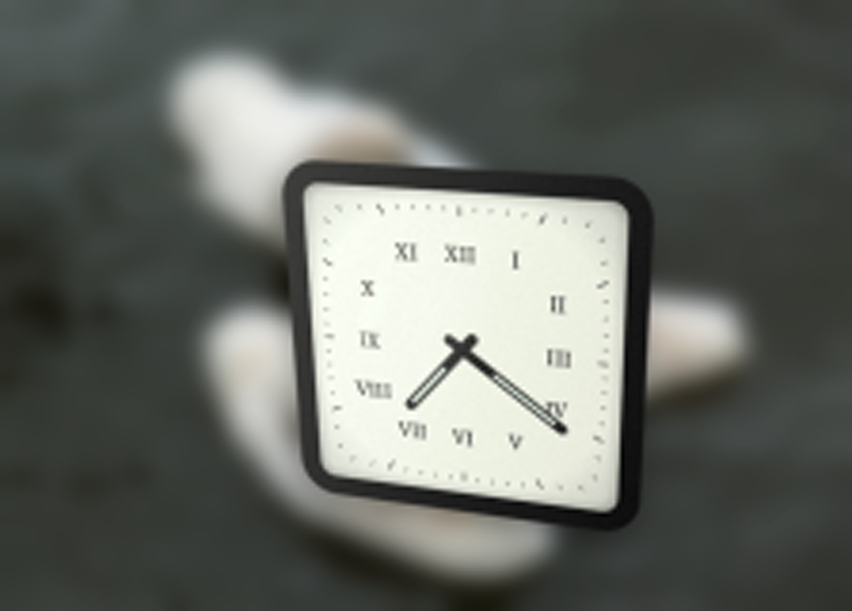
7:21
